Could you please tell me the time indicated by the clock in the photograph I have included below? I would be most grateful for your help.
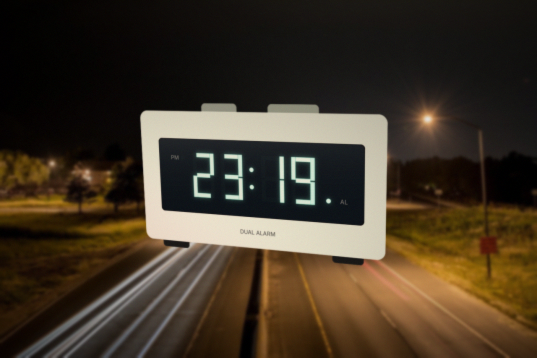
23:19
